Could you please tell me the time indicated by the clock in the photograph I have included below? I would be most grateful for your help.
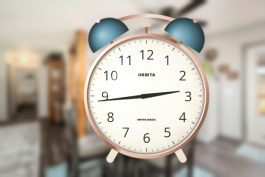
2:44
